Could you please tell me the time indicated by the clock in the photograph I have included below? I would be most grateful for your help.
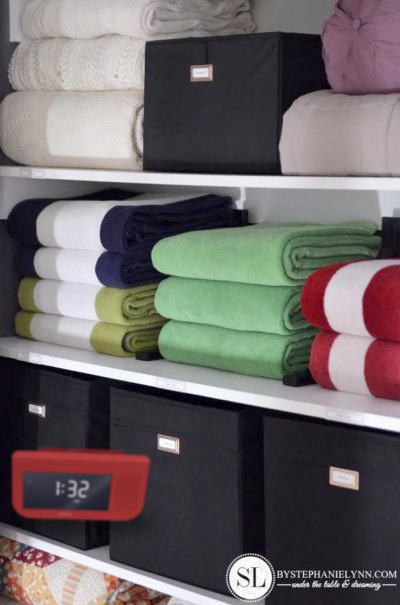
1:32
